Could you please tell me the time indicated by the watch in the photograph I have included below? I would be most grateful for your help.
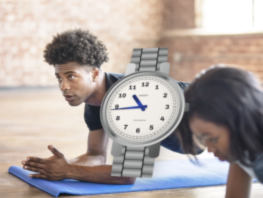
10:44
